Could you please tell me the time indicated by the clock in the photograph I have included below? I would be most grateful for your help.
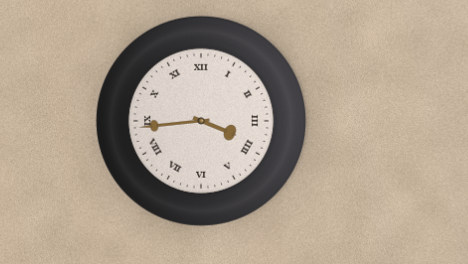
3:44
